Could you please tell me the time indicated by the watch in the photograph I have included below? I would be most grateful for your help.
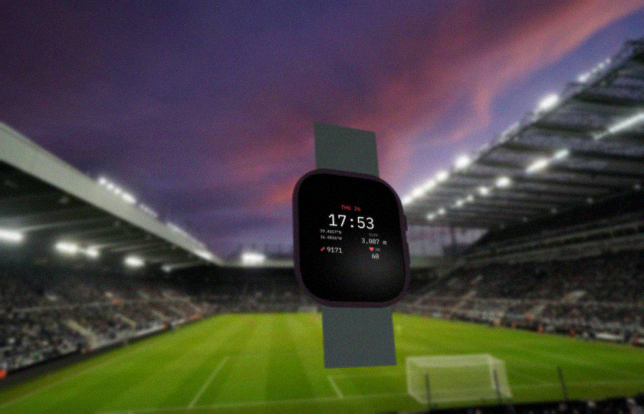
17:53
